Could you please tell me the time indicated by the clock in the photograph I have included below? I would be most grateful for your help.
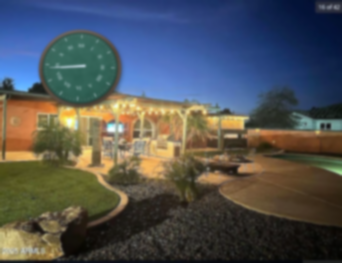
8:44
